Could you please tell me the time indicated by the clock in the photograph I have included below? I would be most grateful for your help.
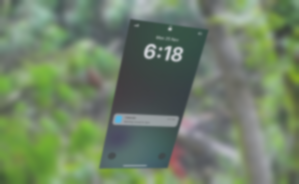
6:18
